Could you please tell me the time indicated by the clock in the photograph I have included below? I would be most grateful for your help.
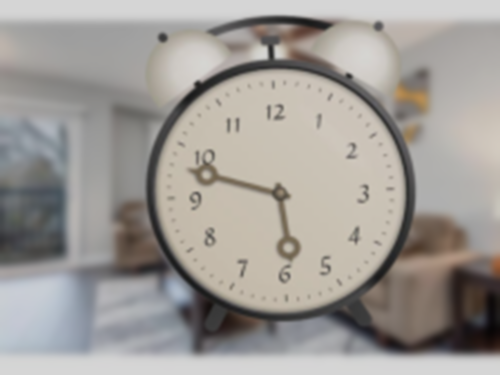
5:48
